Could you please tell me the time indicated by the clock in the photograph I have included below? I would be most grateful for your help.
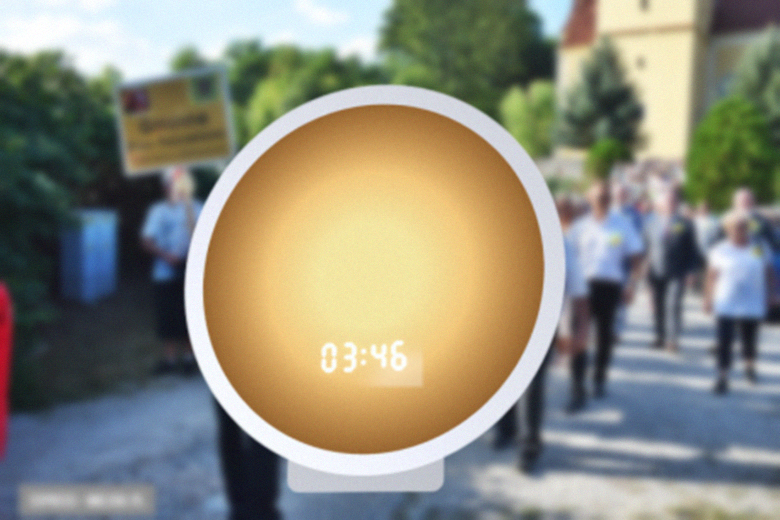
3:46
